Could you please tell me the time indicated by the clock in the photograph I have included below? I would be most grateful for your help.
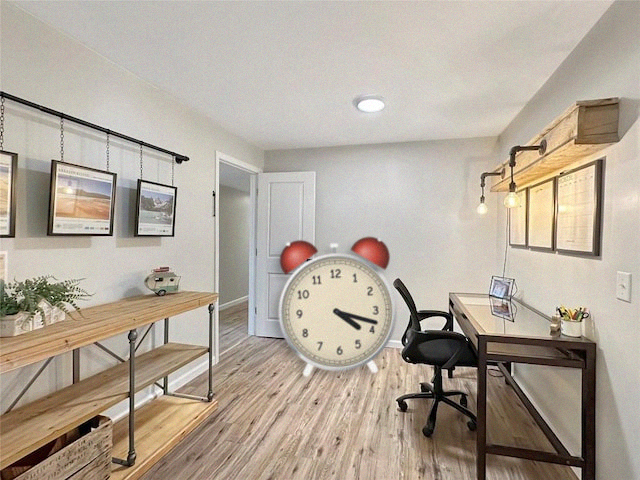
4:18
